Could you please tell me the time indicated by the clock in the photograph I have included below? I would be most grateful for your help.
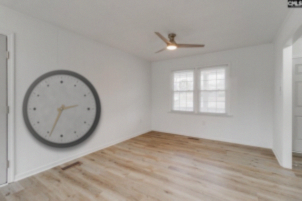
2:34
